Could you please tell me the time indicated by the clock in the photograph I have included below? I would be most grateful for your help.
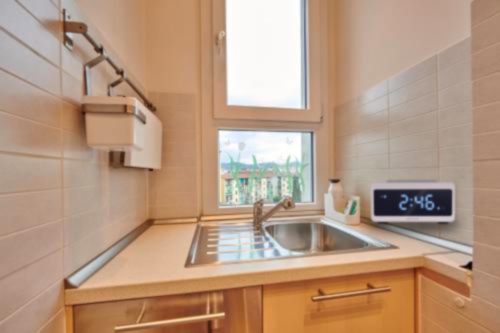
2:46
